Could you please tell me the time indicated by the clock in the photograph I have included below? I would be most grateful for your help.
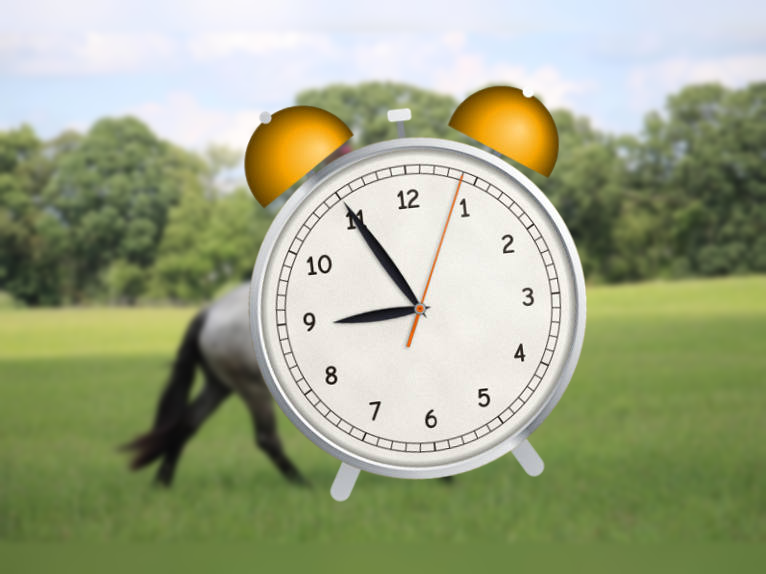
8:55:04
